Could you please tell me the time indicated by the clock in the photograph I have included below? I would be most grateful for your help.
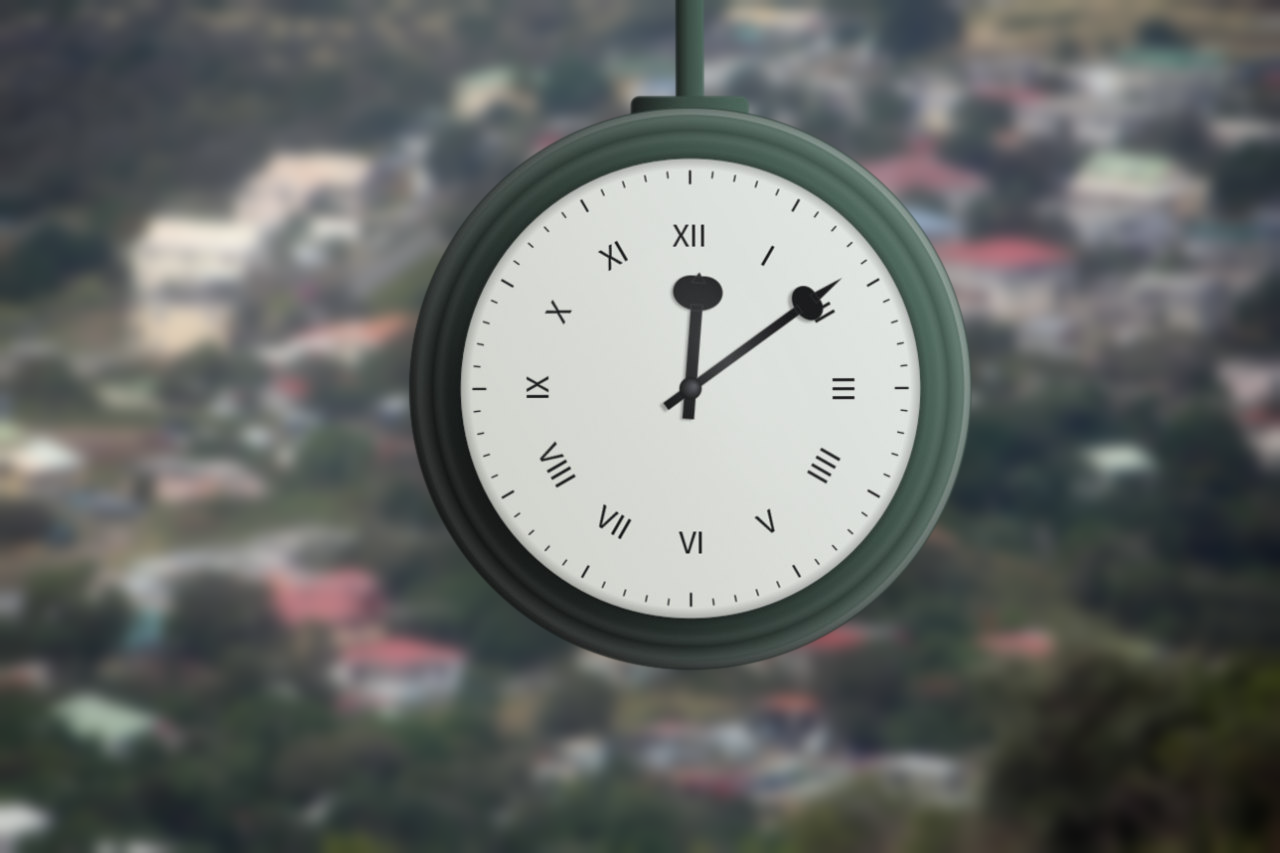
12:09
